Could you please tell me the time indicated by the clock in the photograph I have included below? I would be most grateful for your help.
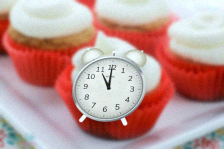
11:00
